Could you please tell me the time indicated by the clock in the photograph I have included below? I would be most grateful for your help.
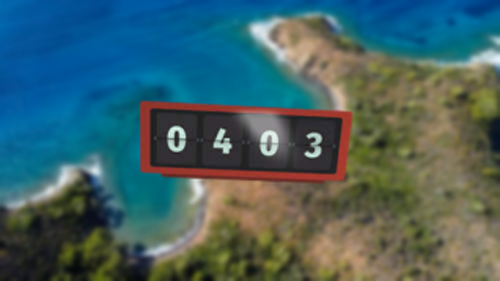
4:03
